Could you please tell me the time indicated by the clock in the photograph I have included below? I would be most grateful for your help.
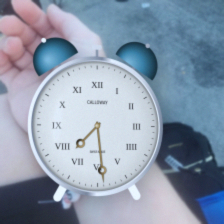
7:29
